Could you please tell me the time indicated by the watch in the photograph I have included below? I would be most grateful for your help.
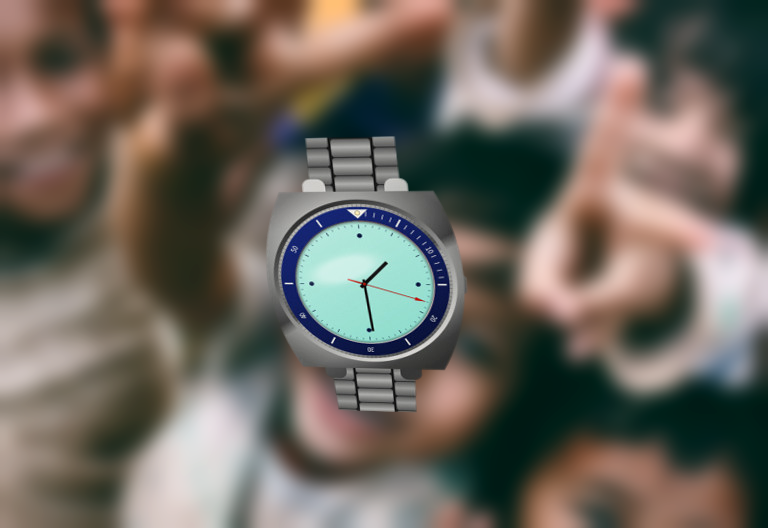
1:29:18
